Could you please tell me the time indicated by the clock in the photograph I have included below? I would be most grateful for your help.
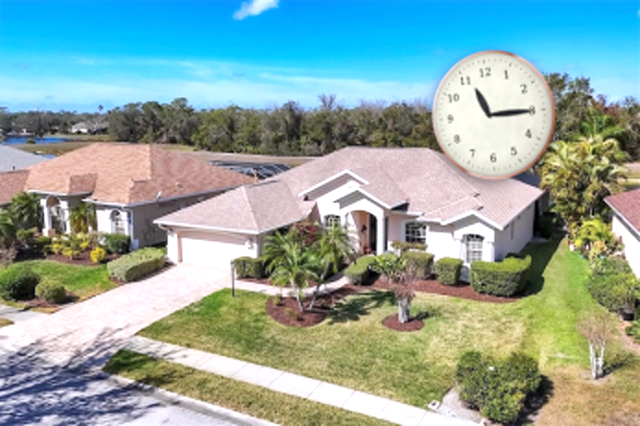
11:15
